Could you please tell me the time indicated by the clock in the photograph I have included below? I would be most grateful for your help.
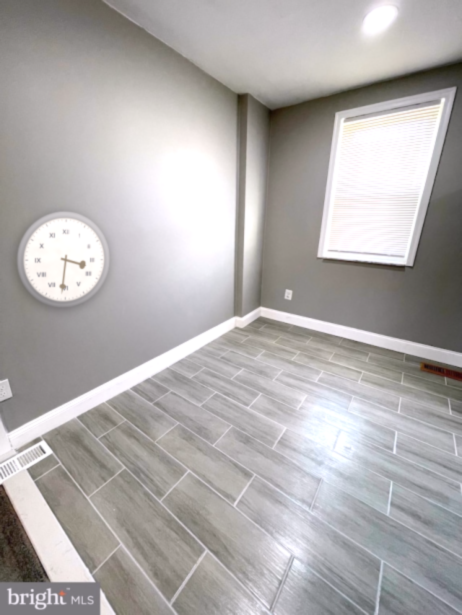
3:31
